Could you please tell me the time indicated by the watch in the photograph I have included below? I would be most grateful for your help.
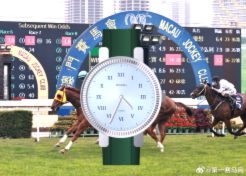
4:34
